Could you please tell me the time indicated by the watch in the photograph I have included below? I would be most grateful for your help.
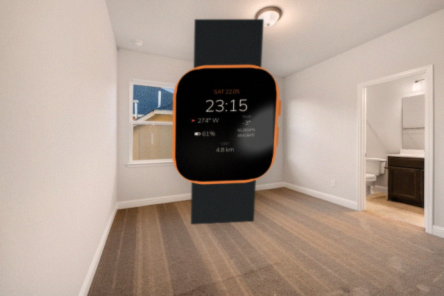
23:15
